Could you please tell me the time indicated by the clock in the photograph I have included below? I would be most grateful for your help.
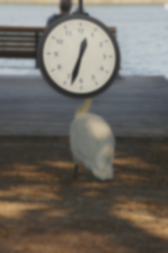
12:33
